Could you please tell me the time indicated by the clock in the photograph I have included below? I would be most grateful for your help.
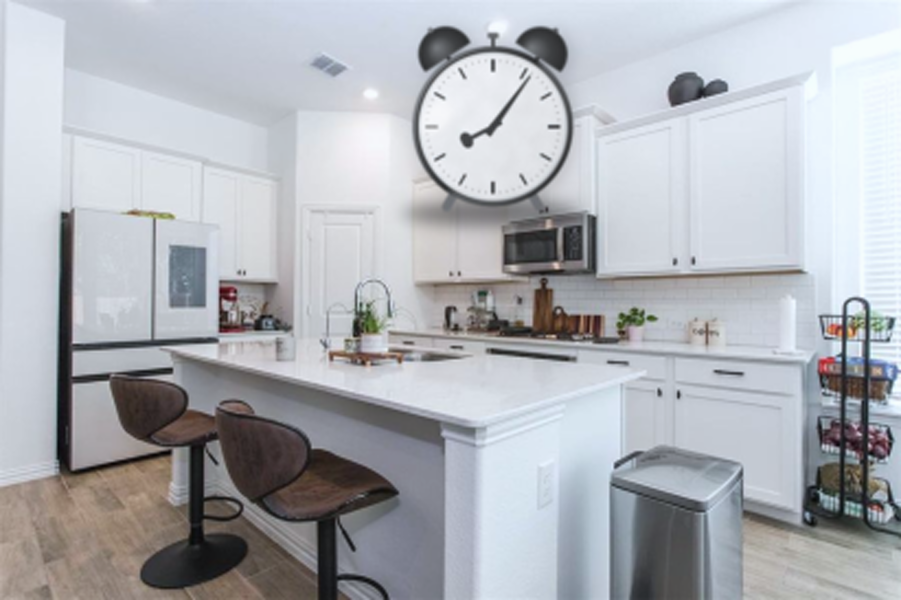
8:06
